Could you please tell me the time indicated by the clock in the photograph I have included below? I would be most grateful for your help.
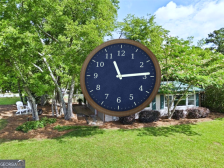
11:14
